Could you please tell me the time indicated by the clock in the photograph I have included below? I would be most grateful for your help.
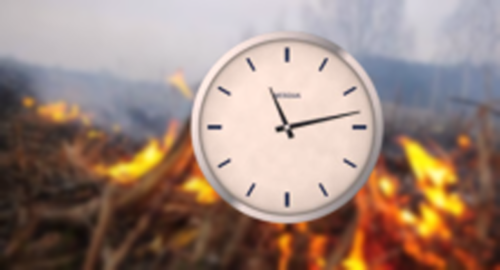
11:13
